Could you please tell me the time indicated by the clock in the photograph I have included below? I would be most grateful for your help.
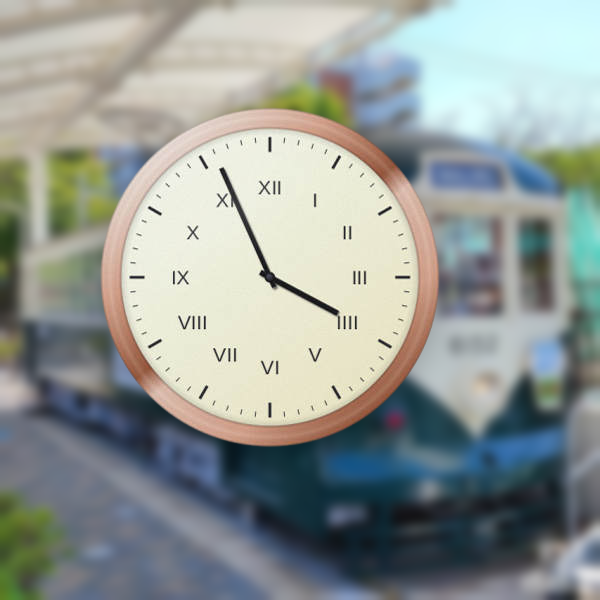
3:56
